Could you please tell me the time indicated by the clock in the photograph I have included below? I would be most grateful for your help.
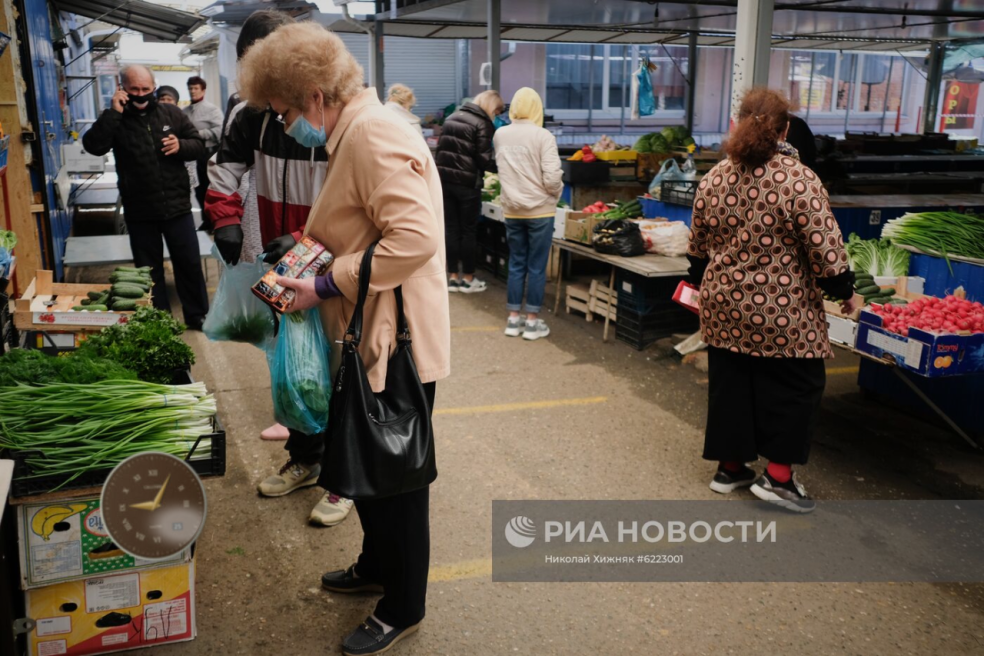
9:05
